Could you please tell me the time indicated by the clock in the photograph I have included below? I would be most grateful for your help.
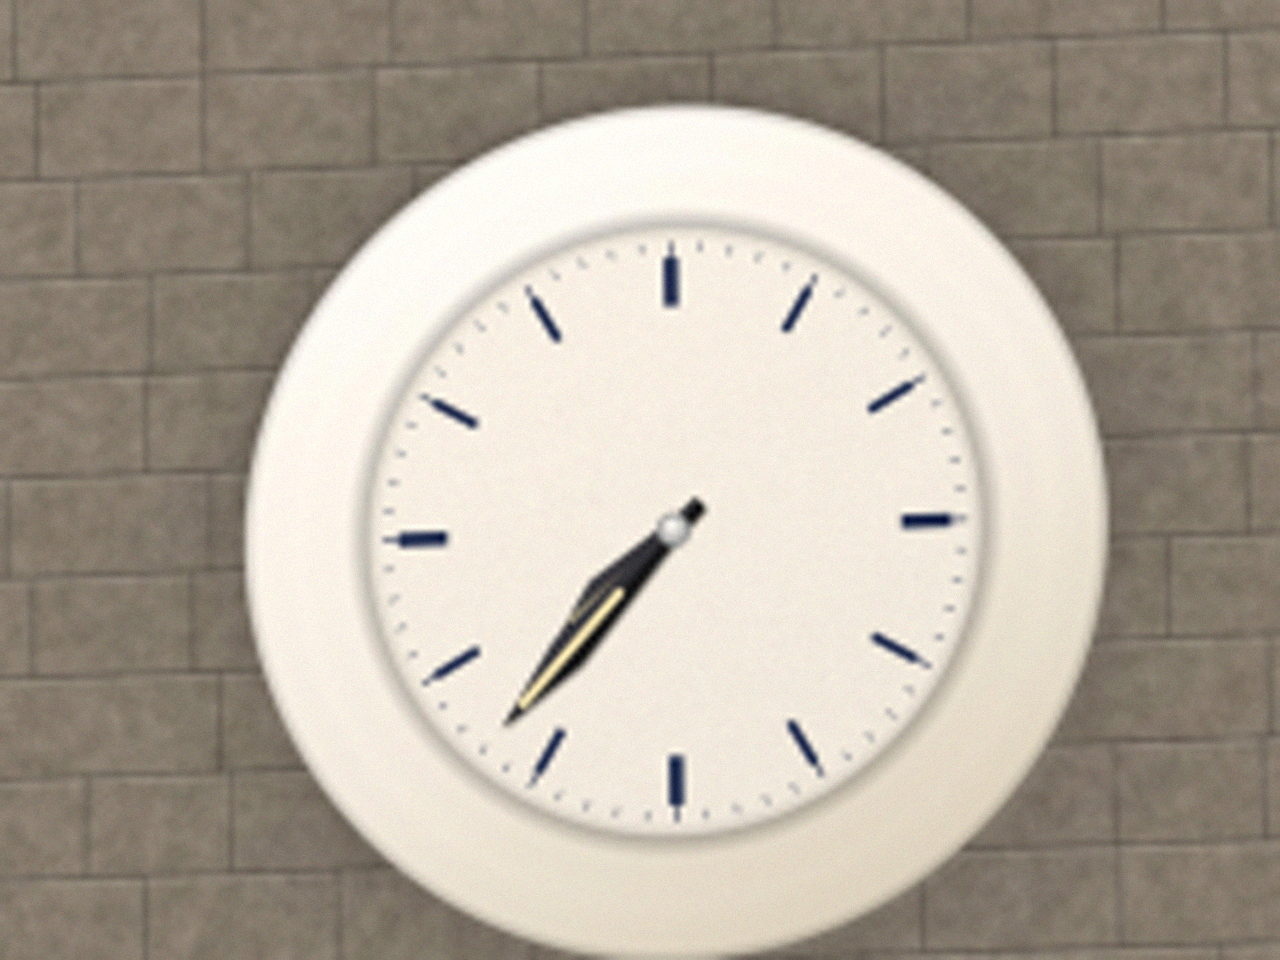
7:37
